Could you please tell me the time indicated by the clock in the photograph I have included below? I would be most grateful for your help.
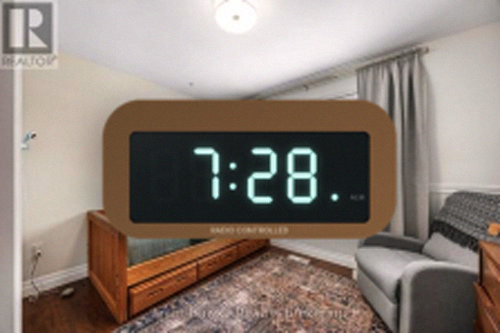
7:28
